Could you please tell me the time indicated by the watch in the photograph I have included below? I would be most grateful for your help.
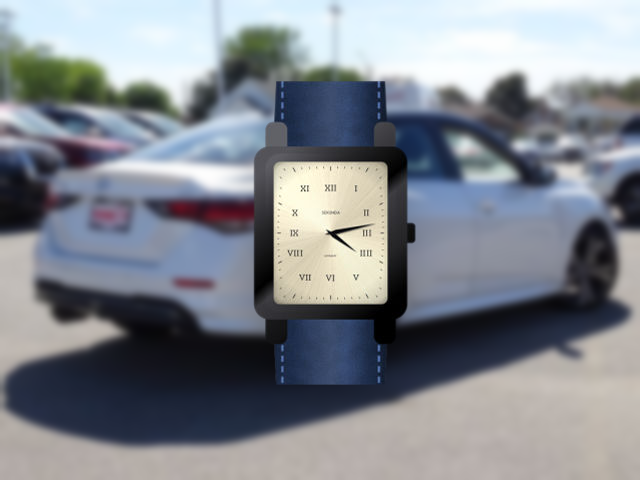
4:13
